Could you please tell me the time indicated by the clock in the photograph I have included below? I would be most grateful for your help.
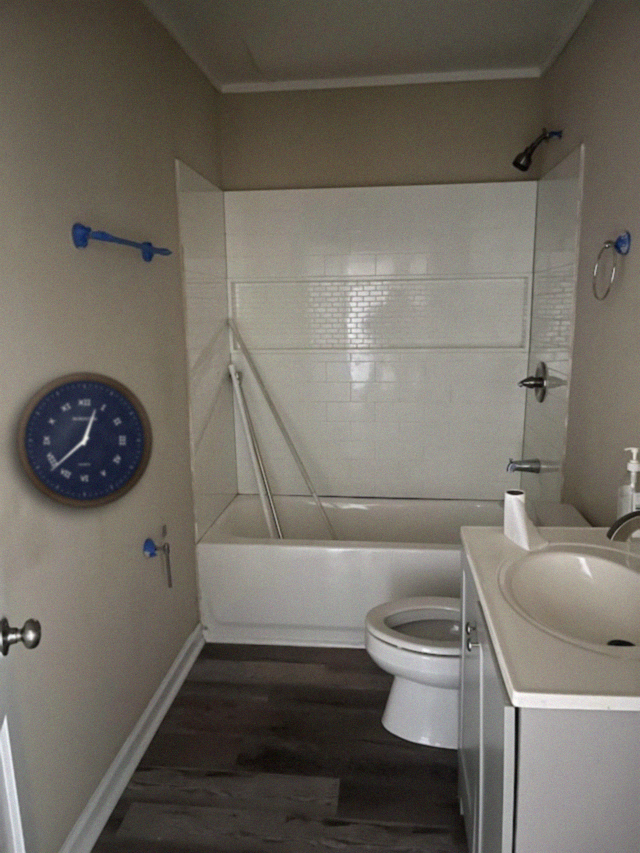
12:38
